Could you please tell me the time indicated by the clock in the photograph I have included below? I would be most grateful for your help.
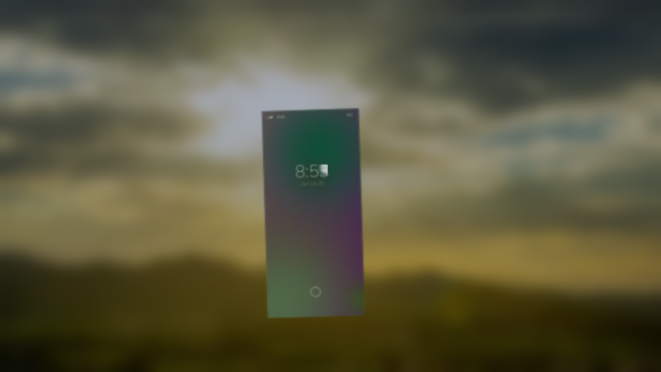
8:53
